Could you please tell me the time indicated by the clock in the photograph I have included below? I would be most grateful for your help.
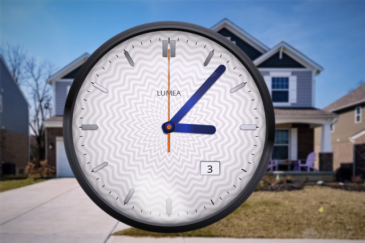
3:07:00
